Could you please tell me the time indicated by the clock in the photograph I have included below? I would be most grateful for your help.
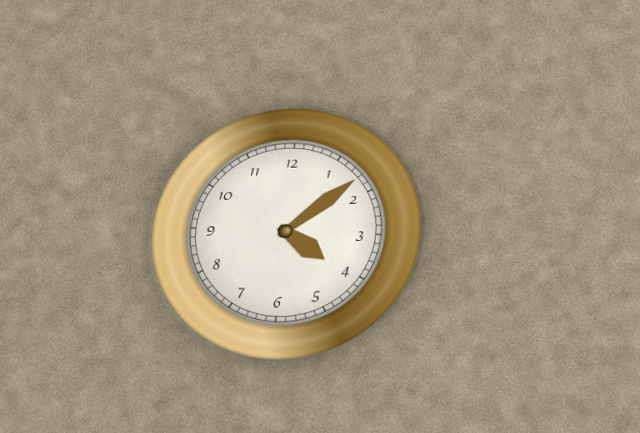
4:08
